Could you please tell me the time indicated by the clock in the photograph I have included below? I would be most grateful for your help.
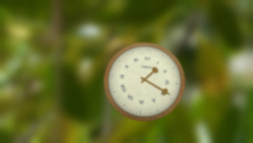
1:19
